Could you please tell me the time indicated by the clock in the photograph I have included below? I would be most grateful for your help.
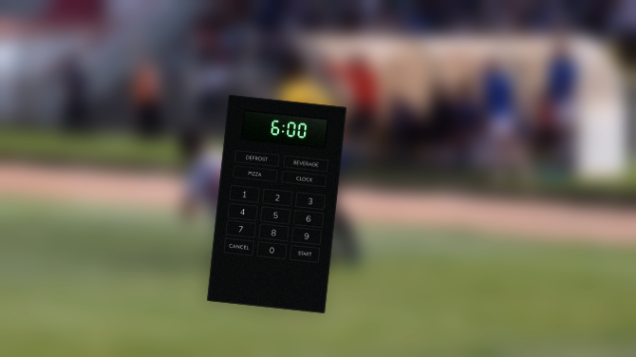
6:00
